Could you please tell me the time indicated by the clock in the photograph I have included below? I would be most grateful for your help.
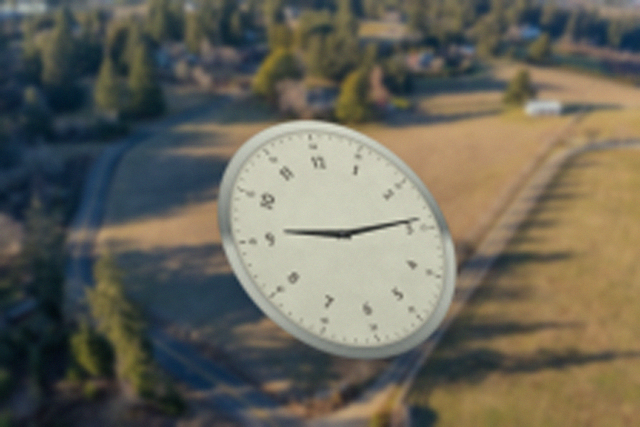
9:14
